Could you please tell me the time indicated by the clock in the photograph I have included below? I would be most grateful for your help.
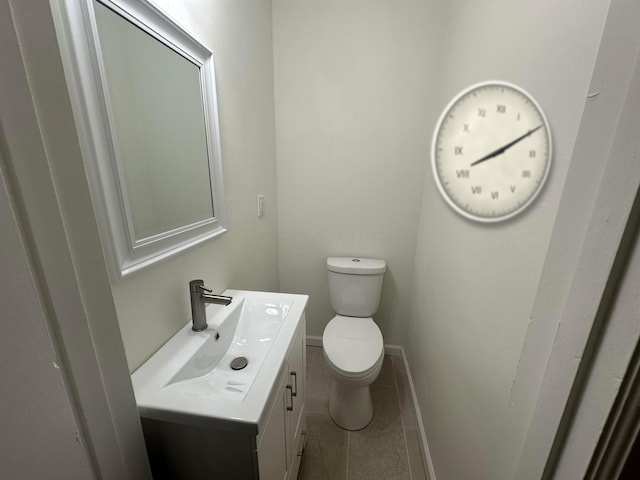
8:10
